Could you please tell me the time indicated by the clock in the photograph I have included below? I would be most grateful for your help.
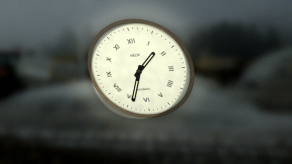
1:34
